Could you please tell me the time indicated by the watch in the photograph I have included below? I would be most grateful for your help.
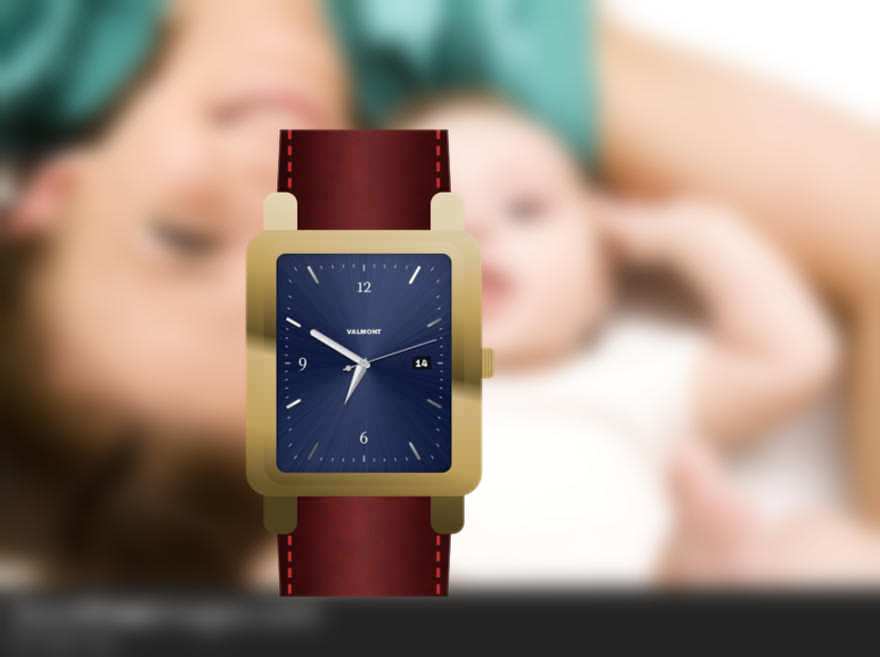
6:50:12
